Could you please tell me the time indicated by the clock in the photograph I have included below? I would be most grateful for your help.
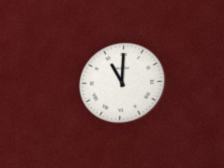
11:00
